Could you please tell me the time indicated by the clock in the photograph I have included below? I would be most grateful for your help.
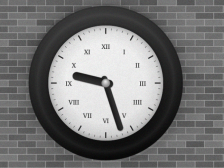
9:27
